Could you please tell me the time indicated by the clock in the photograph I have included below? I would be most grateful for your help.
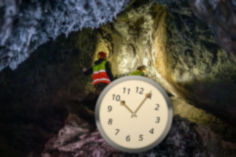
10:04
